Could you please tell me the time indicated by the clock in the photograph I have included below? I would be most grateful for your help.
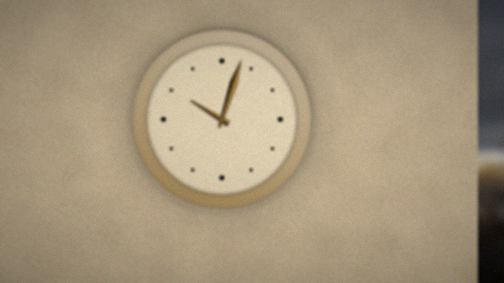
10:03
